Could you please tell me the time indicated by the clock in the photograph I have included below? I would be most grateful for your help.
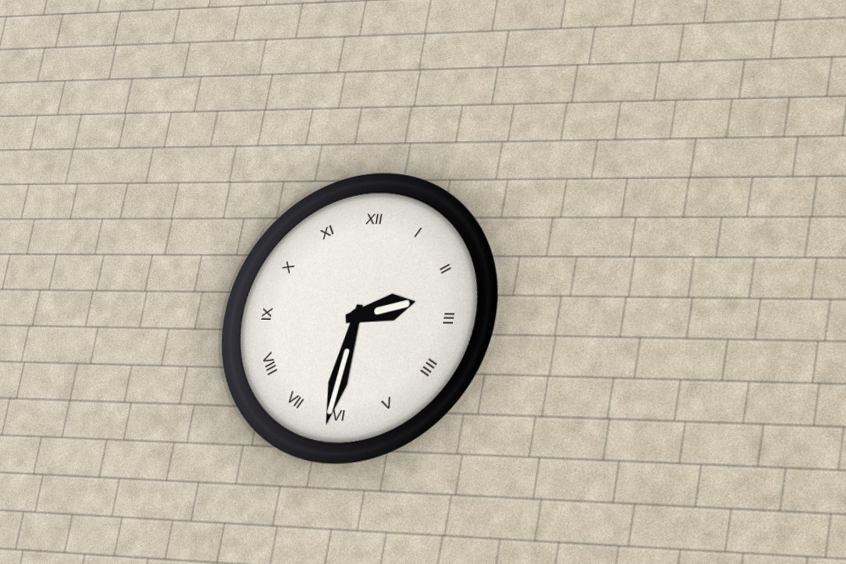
2:31
